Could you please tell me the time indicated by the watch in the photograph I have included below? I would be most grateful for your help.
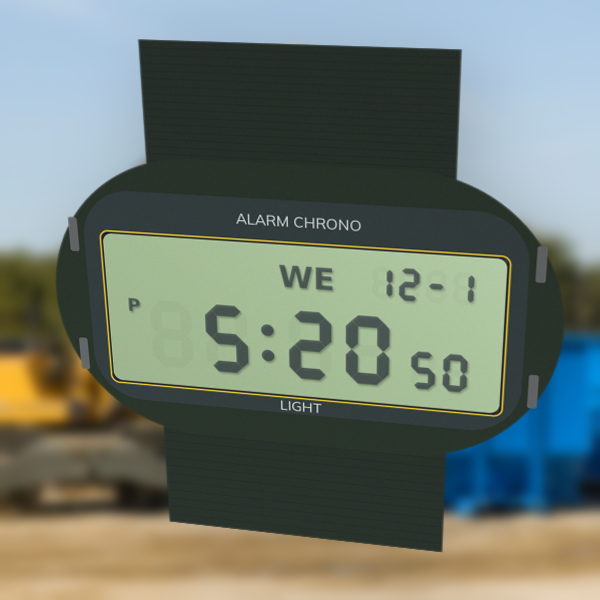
5:20:50
